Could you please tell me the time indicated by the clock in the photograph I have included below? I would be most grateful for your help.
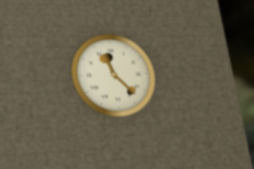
11:23
